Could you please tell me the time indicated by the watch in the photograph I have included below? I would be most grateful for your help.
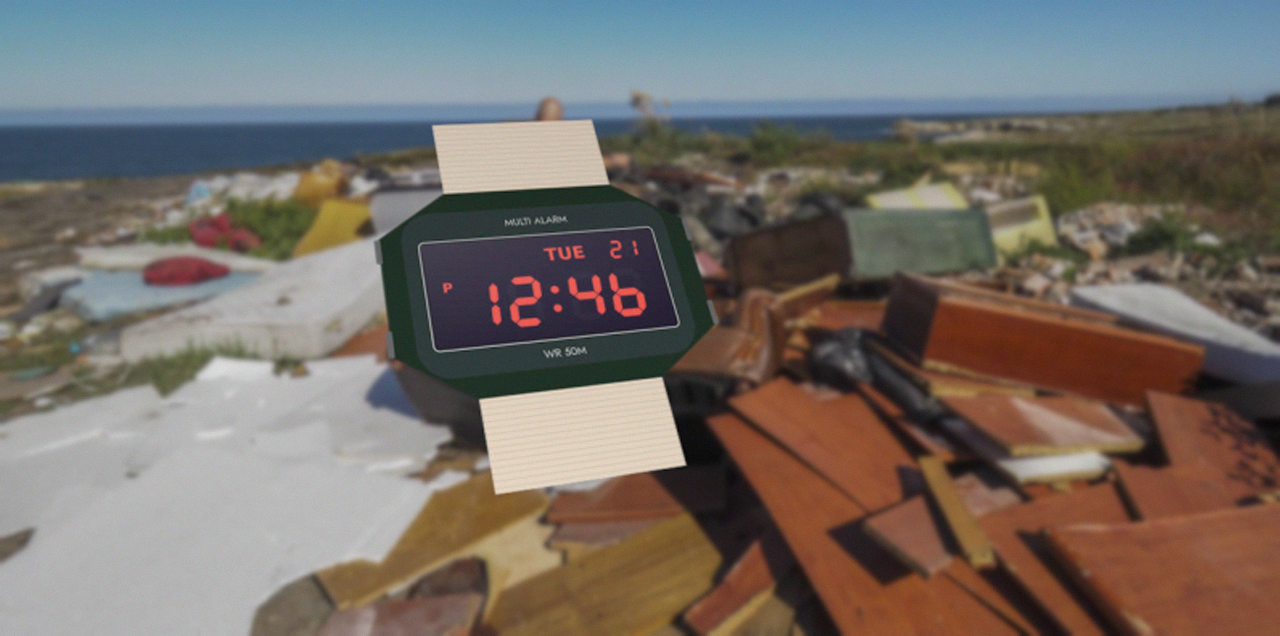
12:46
